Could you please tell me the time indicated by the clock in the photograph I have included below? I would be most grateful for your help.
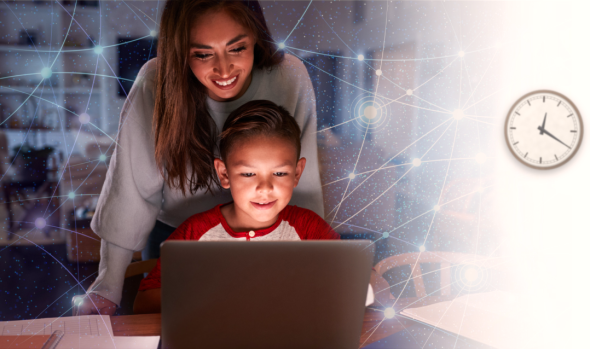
12:20
